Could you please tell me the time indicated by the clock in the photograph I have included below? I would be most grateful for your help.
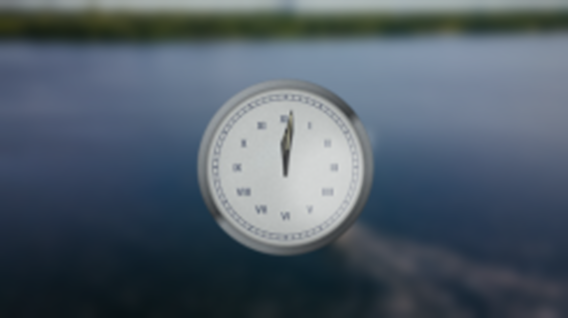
12:01
